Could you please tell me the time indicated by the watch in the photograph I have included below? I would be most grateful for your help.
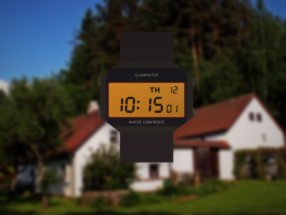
10:15
